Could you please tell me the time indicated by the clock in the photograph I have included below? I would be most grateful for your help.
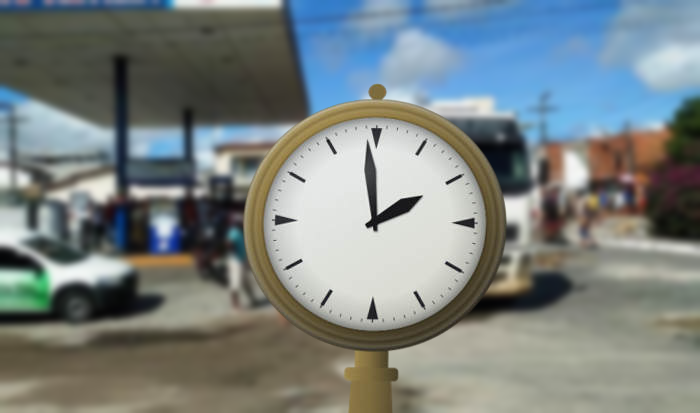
1:59
